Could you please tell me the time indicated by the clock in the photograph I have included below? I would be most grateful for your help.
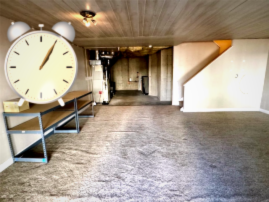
1:05
